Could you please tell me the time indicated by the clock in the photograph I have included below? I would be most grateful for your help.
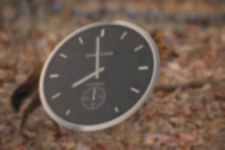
7:59
